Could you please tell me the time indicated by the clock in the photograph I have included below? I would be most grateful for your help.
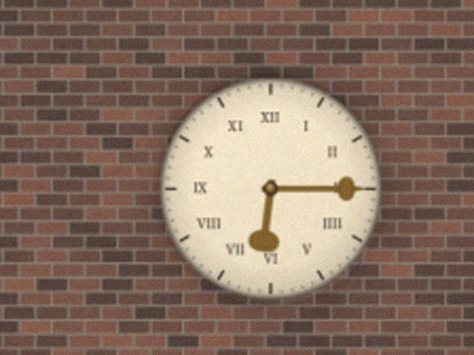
6:15
